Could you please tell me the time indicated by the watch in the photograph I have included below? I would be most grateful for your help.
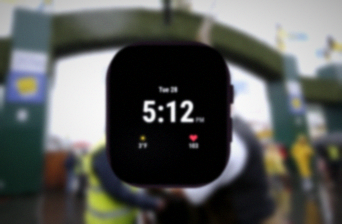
5:12
